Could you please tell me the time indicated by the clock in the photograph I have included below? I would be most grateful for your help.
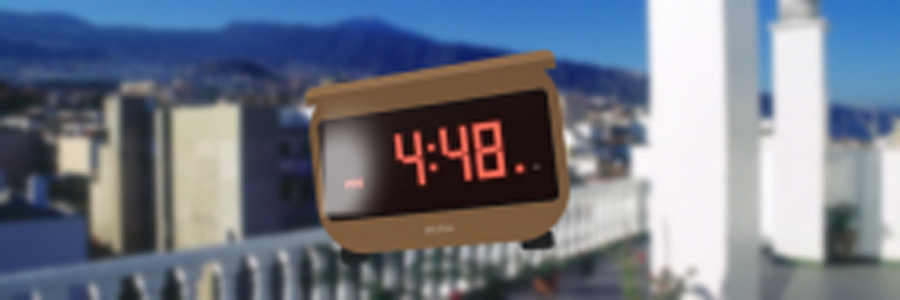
4:48
